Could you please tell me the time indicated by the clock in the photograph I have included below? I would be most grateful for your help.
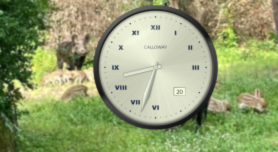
8:33
